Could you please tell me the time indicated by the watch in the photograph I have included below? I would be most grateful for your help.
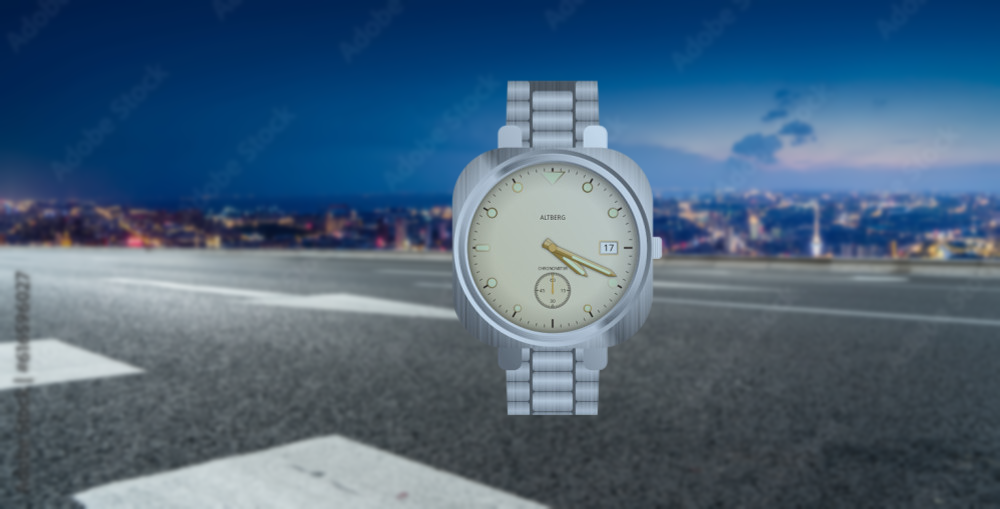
4:19
